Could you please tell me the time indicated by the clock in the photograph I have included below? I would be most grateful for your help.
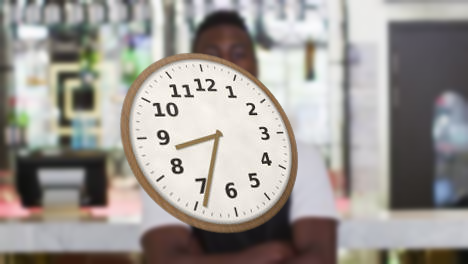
8:34
